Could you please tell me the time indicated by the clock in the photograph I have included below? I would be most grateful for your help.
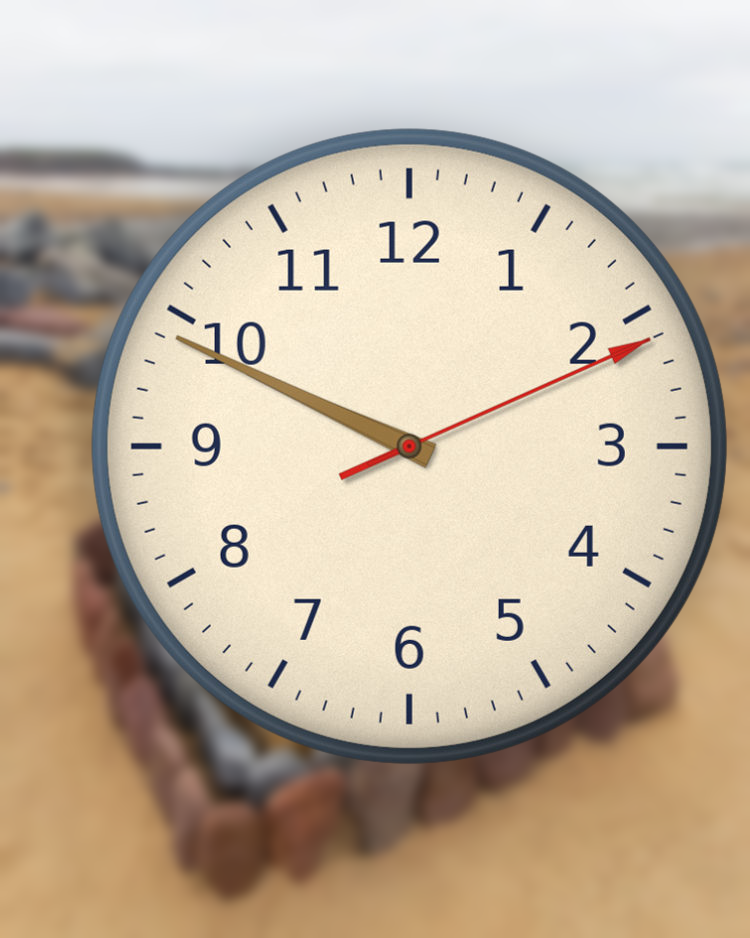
9:49:11
